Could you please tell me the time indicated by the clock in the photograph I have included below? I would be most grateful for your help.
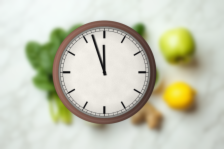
11:57
